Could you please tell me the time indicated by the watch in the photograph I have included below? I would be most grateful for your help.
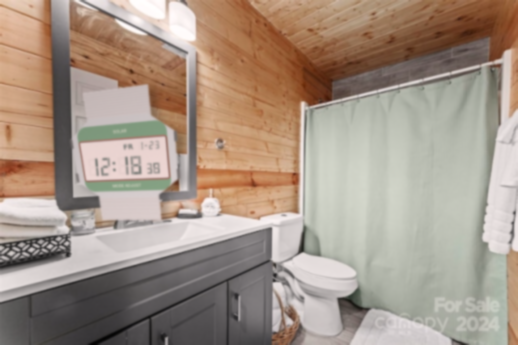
12:18
